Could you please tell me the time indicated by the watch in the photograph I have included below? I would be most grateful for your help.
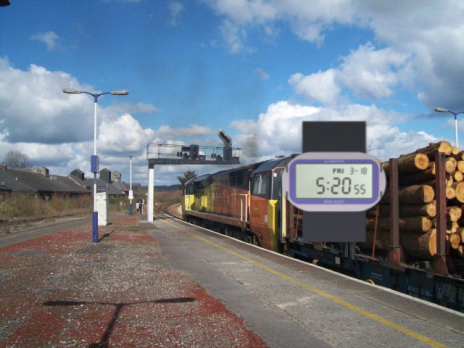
5:20:55
